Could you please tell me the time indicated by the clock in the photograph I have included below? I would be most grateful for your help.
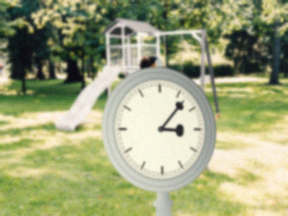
3:07
